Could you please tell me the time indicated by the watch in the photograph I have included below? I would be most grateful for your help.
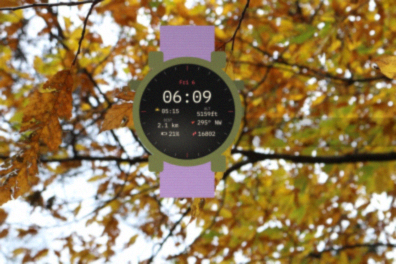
6:09
